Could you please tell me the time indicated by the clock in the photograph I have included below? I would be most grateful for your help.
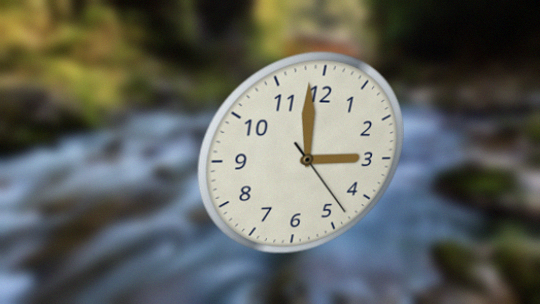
2:58:23
